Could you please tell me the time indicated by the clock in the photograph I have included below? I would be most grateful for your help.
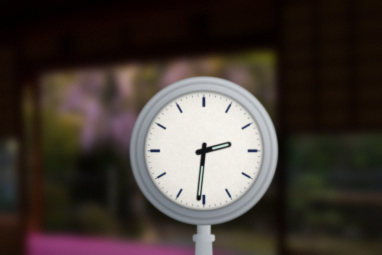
2:31
